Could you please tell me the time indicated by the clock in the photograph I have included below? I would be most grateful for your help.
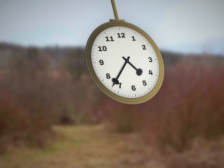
4:37
